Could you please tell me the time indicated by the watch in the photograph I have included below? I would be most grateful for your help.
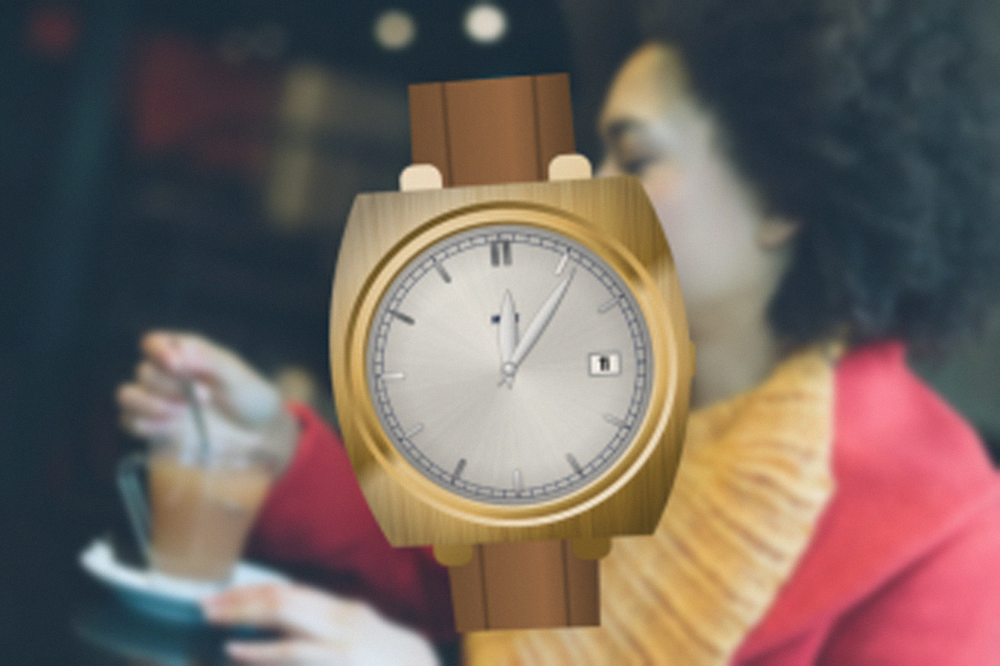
12:06
